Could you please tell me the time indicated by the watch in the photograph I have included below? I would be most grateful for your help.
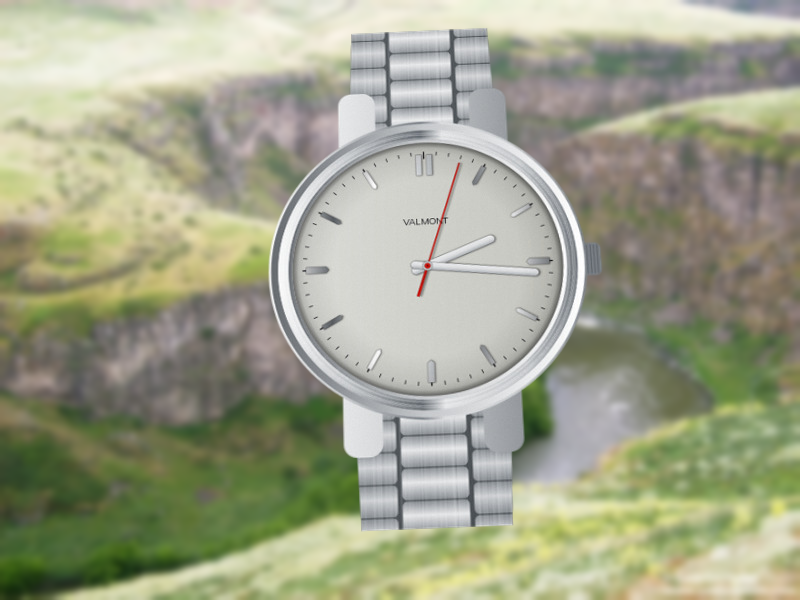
2:16:03
